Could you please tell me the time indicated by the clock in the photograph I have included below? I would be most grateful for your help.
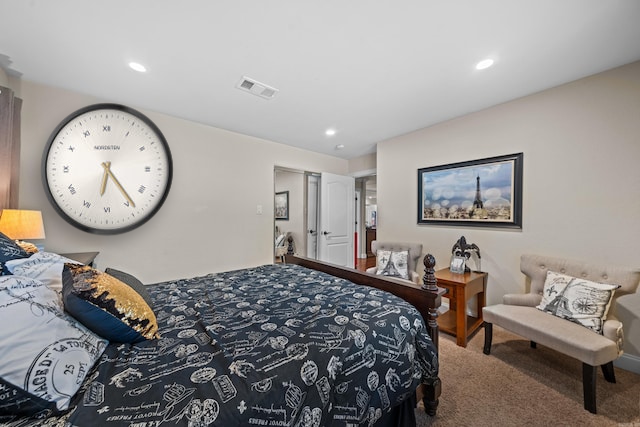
6:24
